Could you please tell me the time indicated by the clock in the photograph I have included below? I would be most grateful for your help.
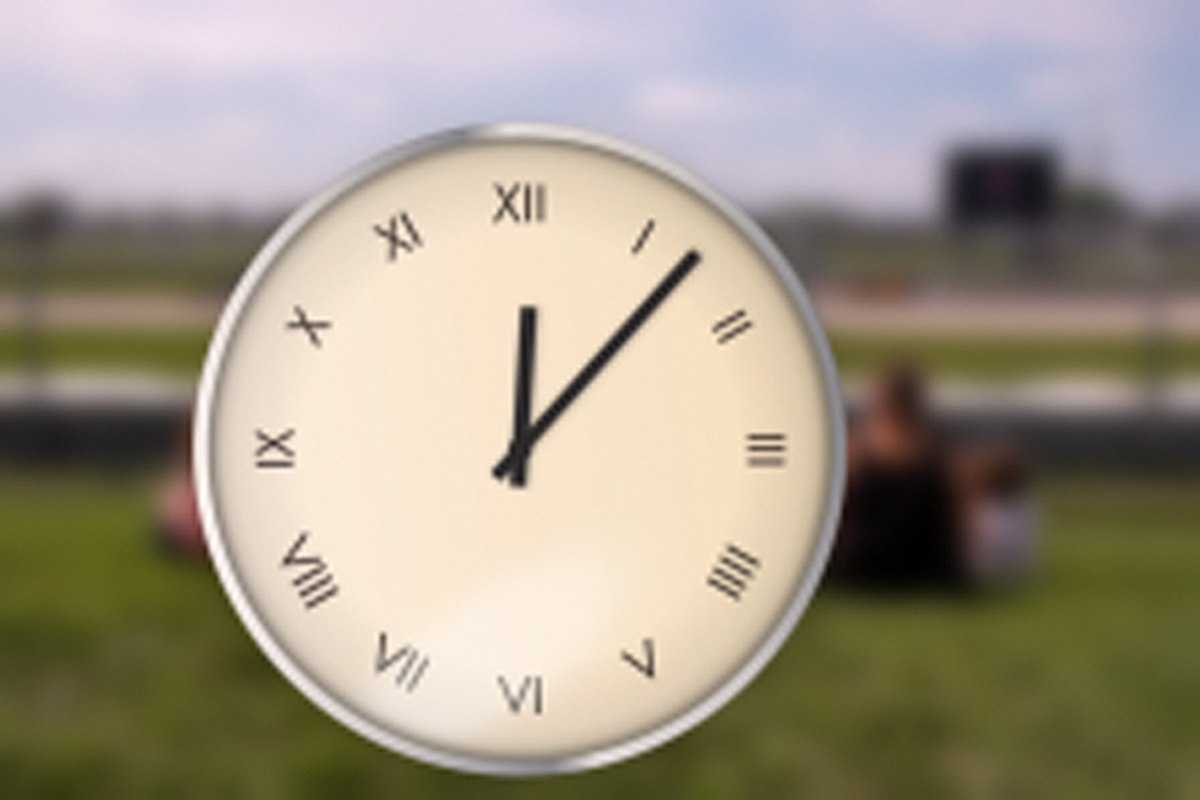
12:07
